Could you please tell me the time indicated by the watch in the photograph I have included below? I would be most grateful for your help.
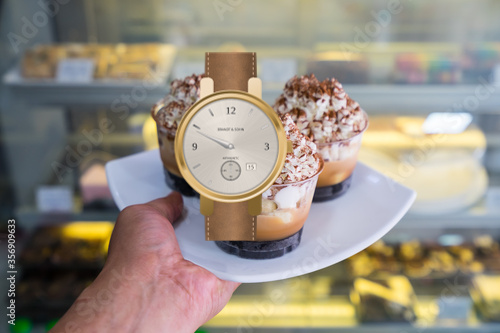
9:49
